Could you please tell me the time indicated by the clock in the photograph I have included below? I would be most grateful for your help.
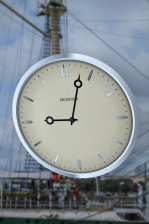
9:03
